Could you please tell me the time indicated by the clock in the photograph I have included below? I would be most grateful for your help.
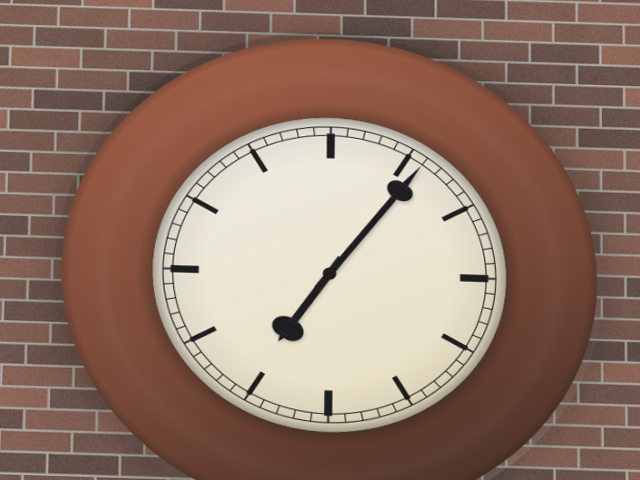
7:06
